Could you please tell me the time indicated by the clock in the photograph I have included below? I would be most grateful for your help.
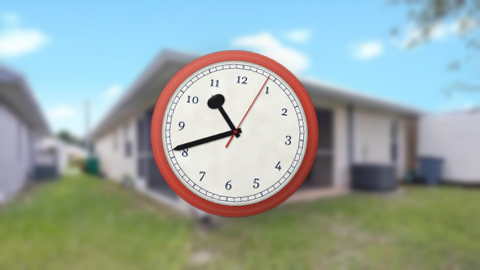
10:41:04
